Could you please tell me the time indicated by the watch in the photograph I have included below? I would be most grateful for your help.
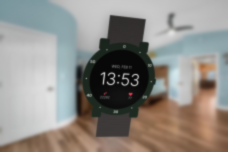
13:53
